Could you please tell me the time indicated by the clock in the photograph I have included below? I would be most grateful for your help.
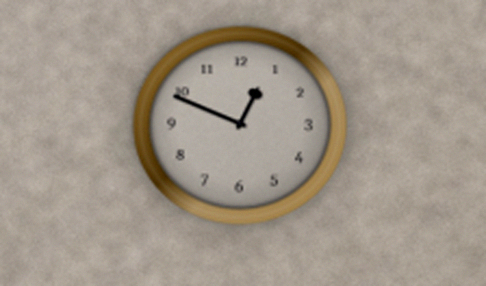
12:49
